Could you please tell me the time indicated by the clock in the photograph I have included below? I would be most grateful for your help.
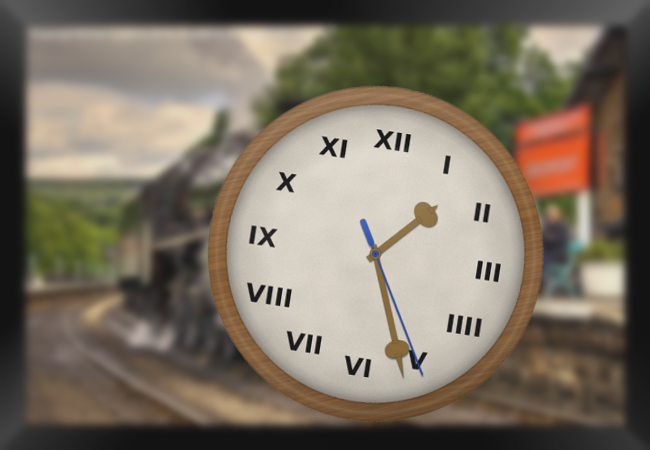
1:26:25
